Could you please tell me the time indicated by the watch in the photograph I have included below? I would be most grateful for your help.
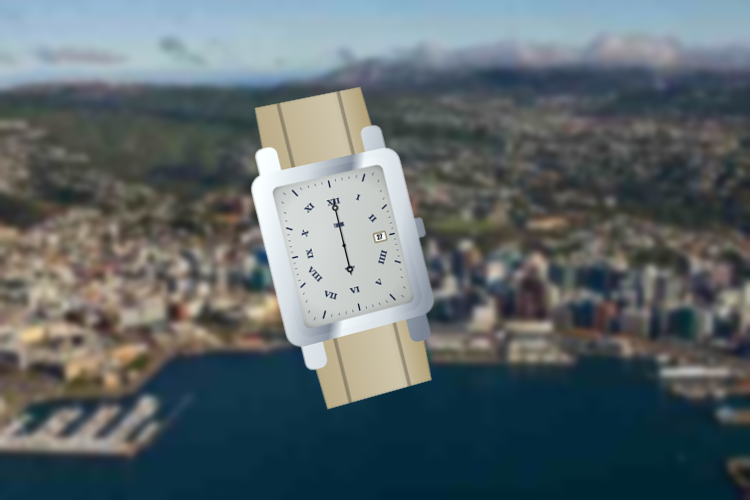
6:00
